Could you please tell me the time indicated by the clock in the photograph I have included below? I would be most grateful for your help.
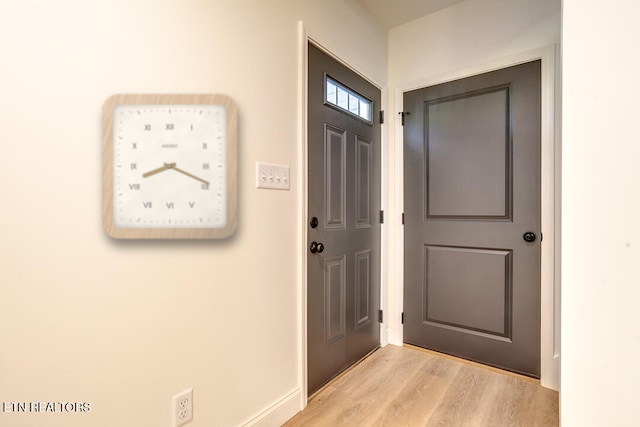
8:19
